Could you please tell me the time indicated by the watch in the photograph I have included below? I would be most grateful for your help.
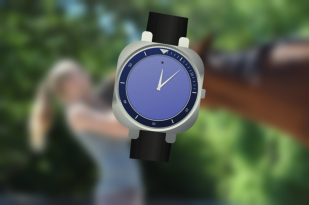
12:07
